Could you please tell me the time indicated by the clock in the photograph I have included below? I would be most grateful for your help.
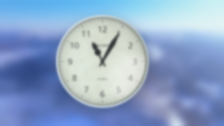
11:05
